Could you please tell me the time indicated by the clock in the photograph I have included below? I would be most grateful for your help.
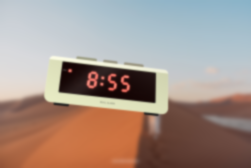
8:55
